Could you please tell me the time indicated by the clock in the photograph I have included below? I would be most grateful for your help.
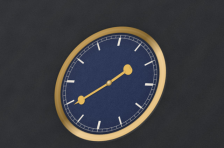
1:39
